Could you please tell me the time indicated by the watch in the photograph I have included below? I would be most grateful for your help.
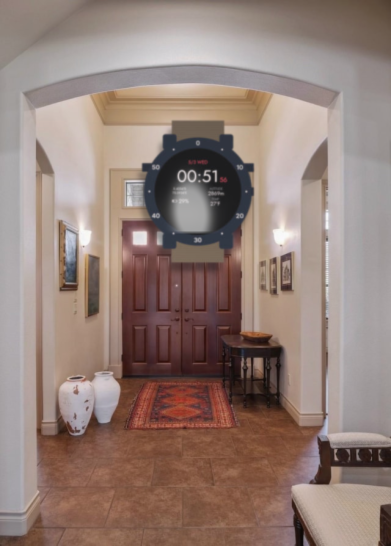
0:51
